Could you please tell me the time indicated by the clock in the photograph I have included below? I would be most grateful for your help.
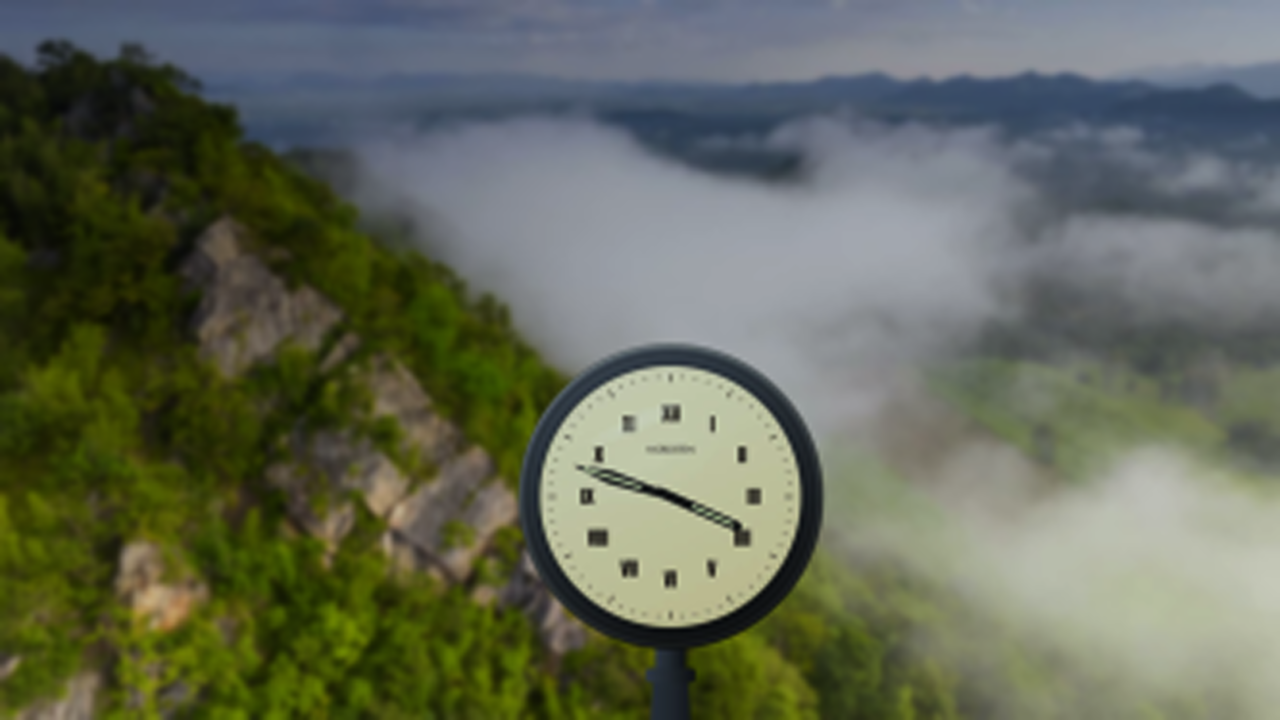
3:48
